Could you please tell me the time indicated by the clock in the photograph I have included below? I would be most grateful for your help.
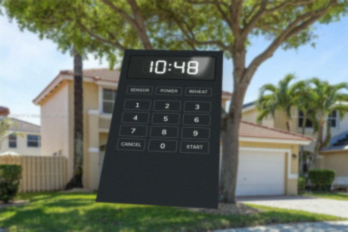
10:48
